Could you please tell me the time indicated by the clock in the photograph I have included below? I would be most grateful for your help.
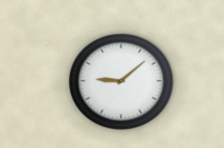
9:08
